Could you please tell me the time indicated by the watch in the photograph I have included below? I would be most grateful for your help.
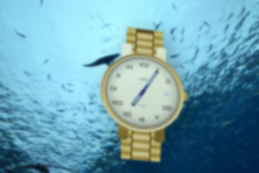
7:05
